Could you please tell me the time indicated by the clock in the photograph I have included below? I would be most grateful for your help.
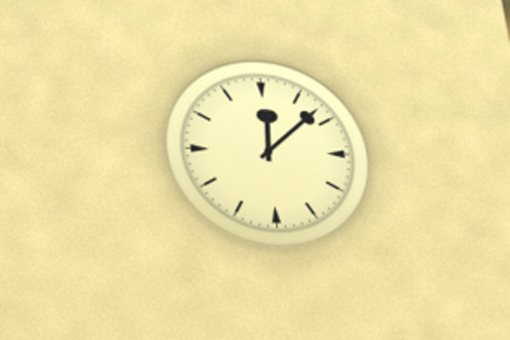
12:08
